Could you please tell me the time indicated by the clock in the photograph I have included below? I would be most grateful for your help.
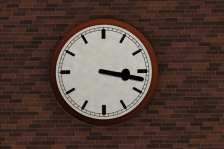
3:17
